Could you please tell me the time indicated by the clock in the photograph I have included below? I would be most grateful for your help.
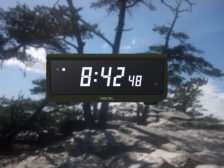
8:42:48
